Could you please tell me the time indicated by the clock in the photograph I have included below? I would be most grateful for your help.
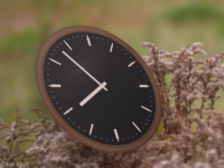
7:53
